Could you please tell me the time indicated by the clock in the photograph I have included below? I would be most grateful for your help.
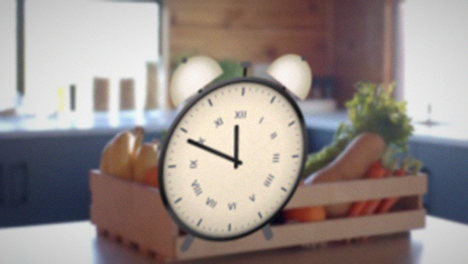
11:49
